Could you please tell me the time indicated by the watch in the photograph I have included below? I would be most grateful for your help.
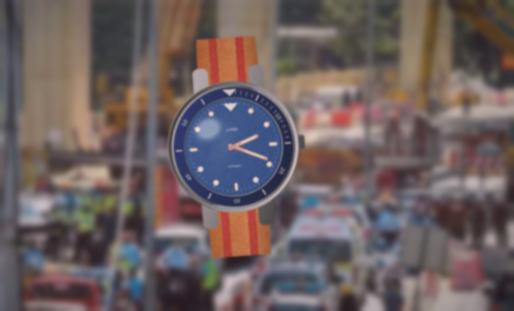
2:19
